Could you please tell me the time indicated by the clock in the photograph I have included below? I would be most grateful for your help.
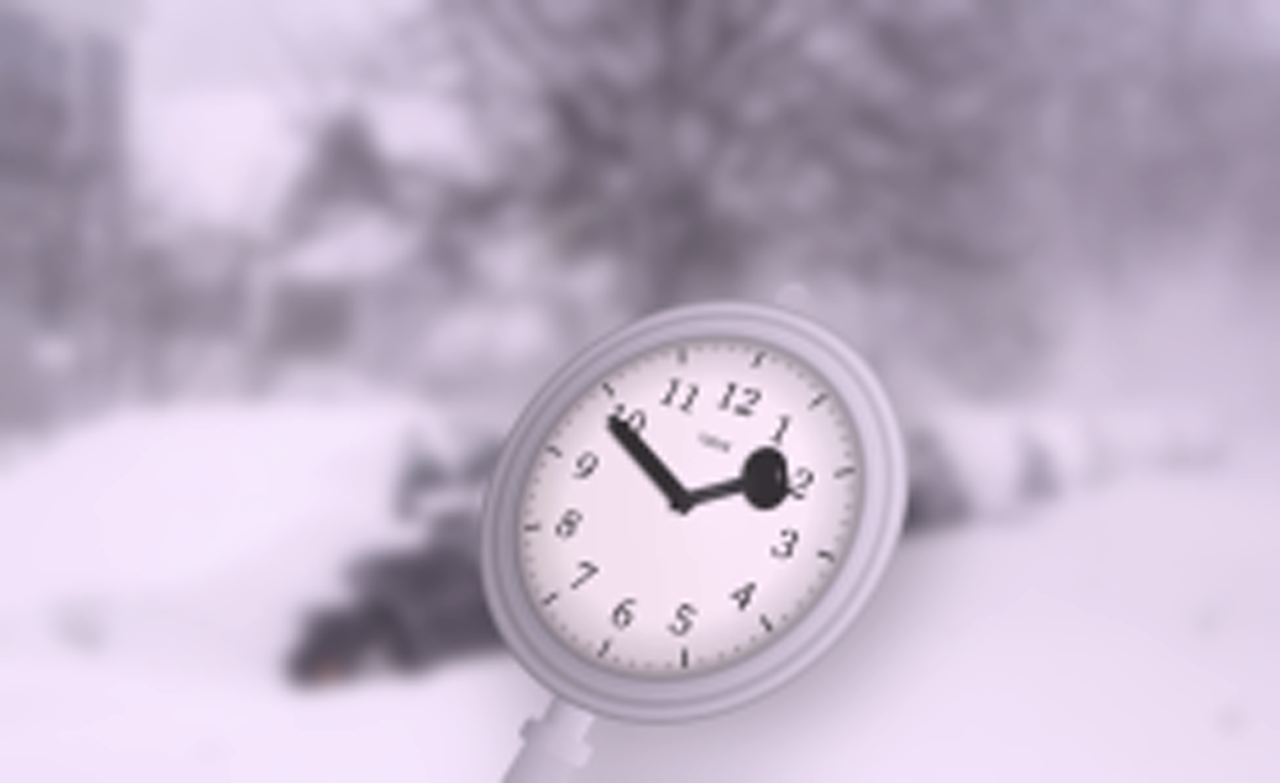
1:49
